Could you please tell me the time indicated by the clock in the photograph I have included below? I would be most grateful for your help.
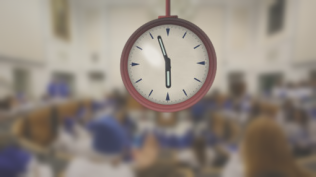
5:57
